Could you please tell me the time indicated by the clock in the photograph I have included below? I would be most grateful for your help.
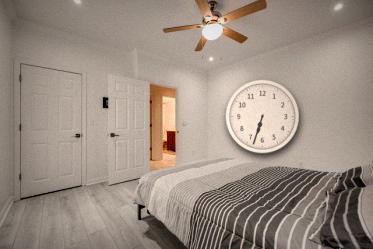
6:33
